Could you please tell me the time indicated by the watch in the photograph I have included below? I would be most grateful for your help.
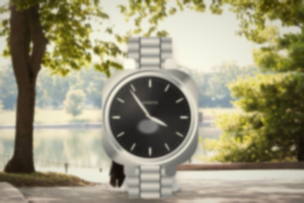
3:54
